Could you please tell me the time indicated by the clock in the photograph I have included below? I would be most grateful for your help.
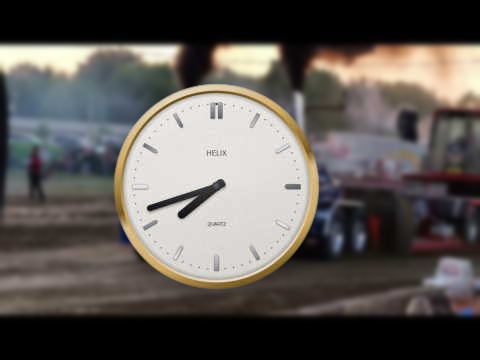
7:42
